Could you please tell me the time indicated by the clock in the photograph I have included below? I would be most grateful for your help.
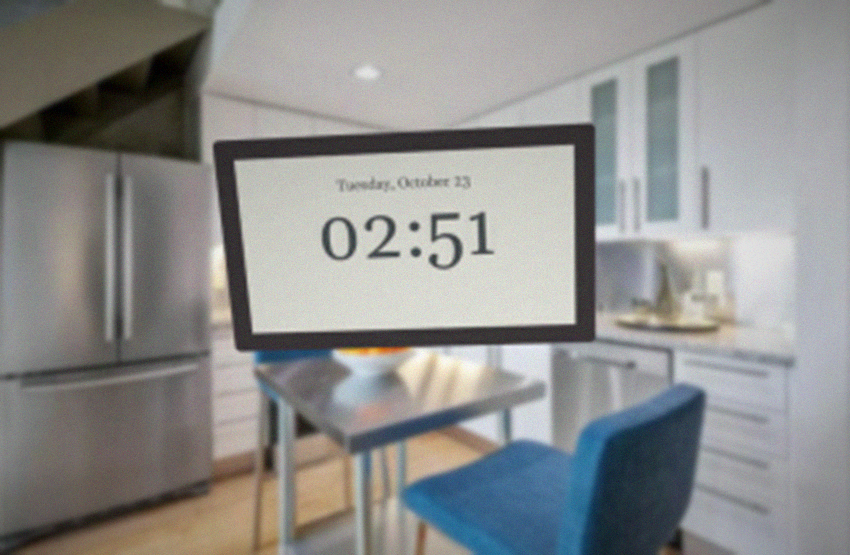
2:51
